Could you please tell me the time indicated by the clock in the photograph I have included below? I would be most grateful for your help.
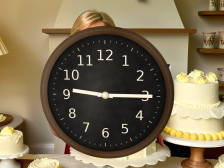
9:15
